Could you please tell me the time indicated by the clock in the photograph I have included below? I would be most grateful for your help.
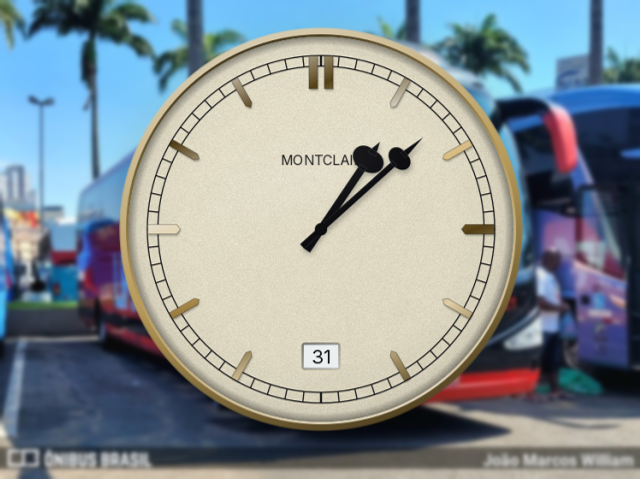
1:08
